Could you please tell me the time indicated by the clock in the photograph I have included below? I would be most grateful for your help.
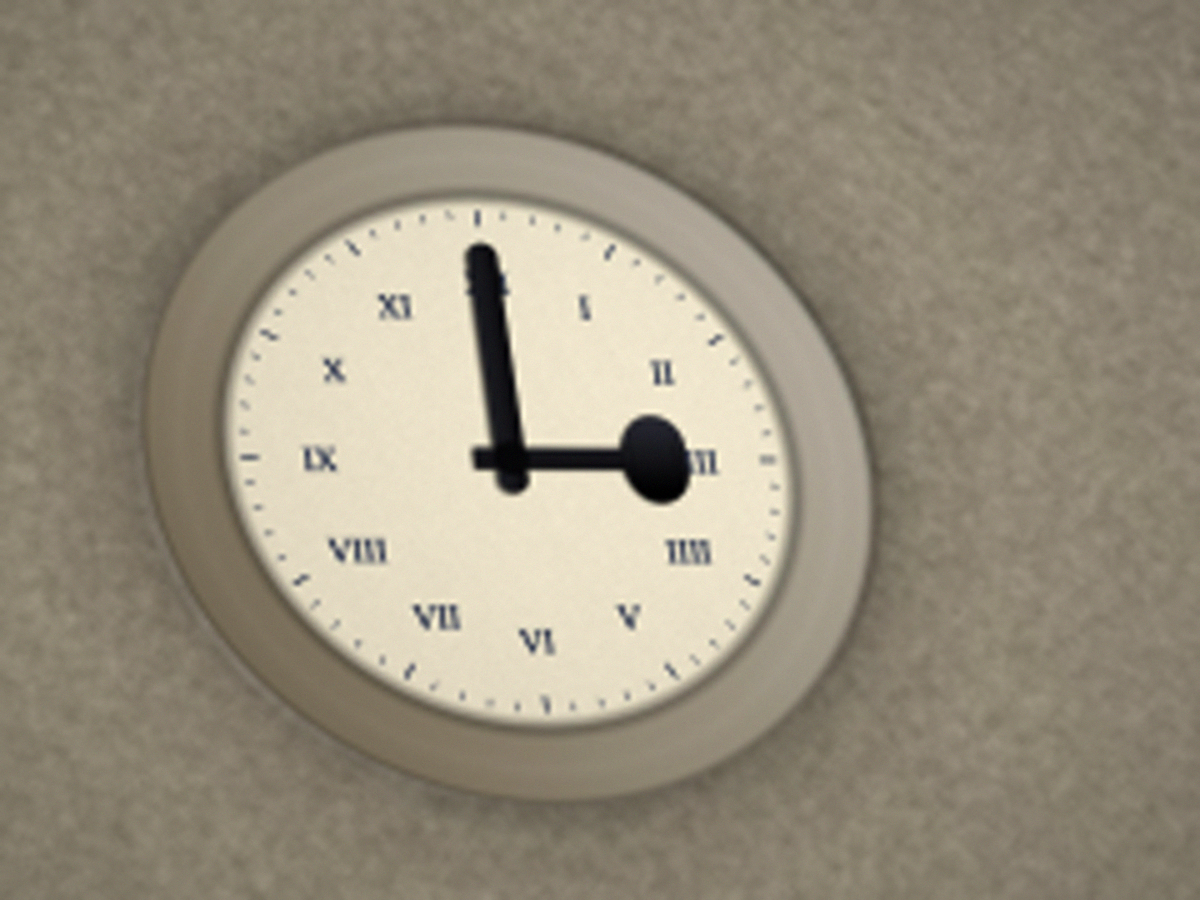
3:00
